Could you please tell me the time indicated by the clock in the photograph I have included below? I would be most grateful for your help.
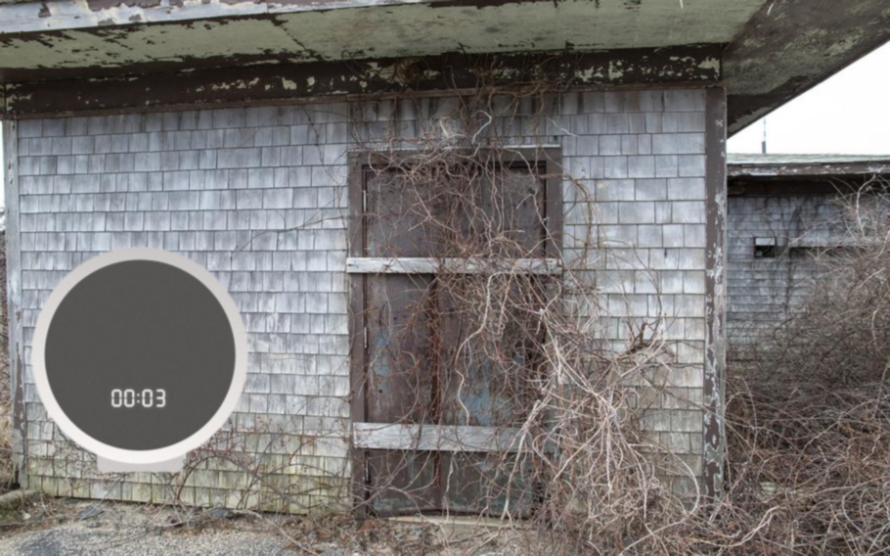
0:03
